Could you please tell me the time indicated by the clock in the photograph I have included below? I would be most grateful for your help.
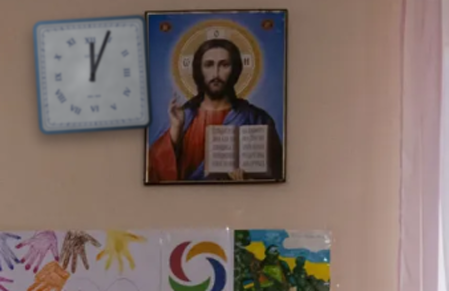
12:04
